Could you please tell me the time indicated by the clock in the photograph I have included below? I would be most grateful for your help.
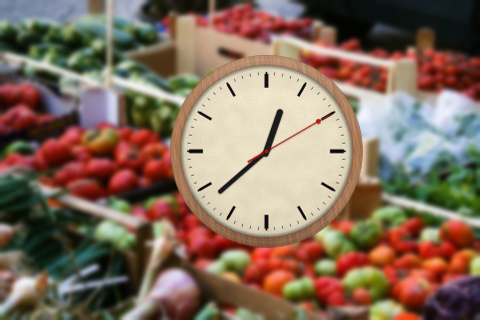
12:38:10
